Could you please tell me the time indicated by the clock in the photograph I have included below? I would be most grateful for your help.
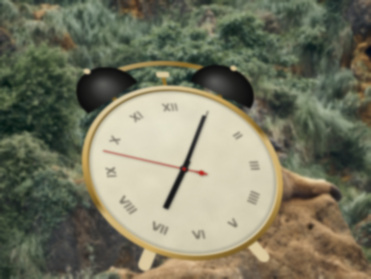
7:04:48
